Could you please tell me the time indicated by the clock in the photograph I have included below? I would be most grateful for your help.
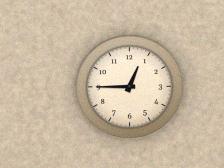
12:45
